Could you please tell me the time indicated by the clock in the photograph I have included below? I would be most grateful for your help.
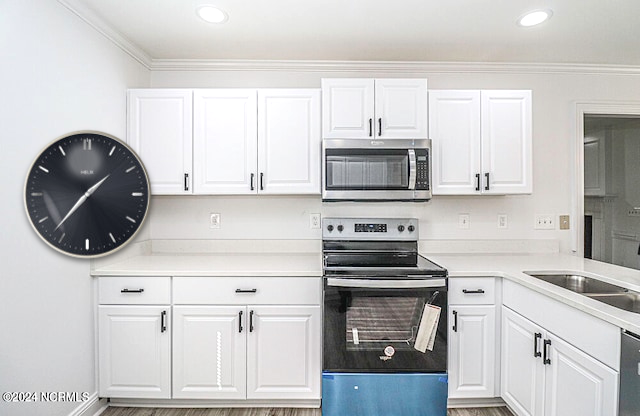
1:37
